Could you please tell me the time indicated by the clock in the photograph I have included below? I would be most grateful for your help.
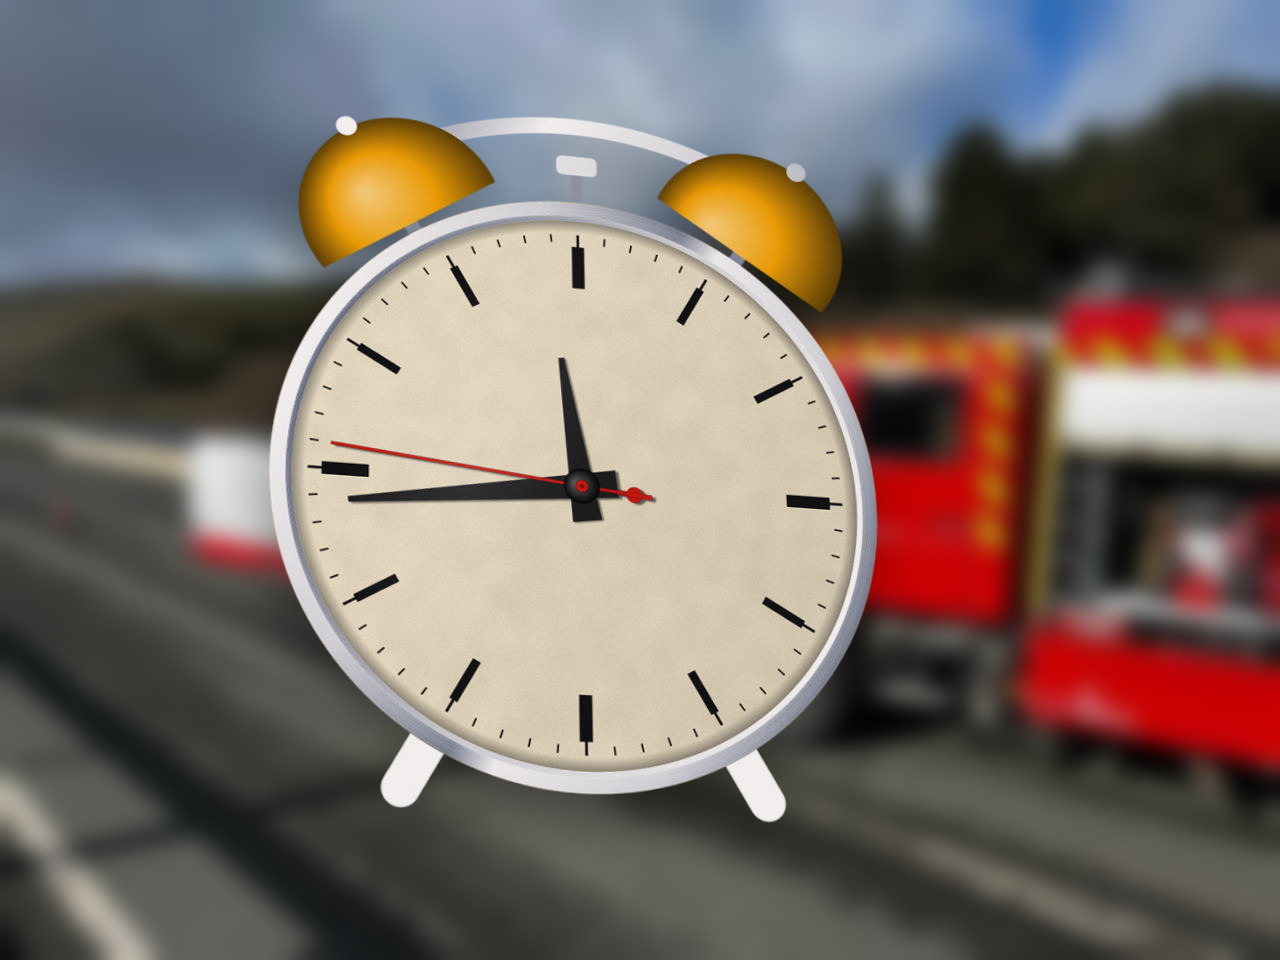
11:43:46
